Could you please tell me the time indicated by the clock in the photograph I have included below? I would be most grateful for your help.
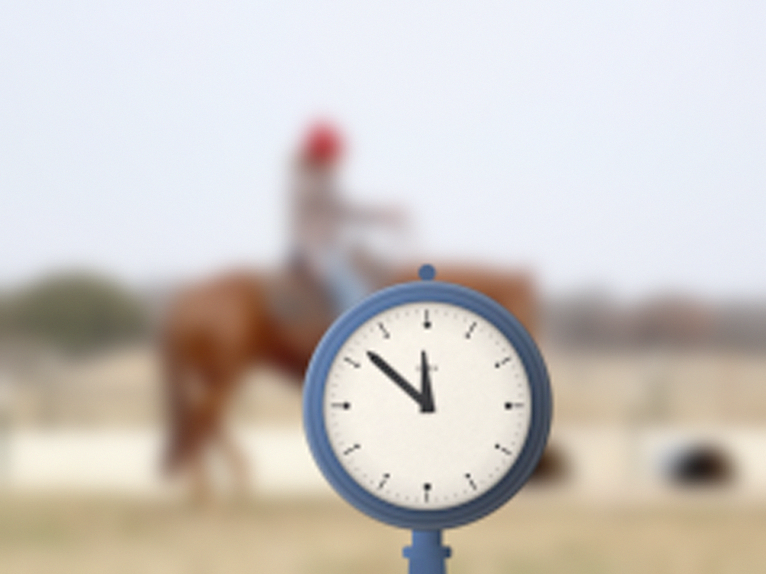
11:52
